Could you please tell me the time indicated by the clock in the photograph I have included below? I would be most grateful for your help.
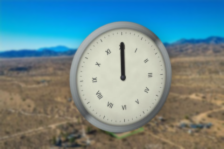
12:00
